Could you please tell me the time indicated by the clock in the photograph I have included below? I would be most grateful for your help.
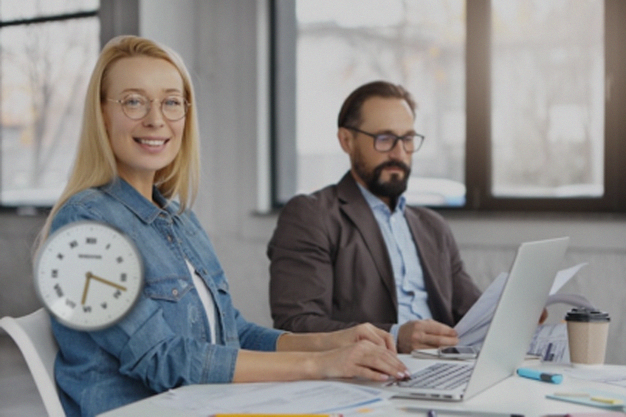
6:18
